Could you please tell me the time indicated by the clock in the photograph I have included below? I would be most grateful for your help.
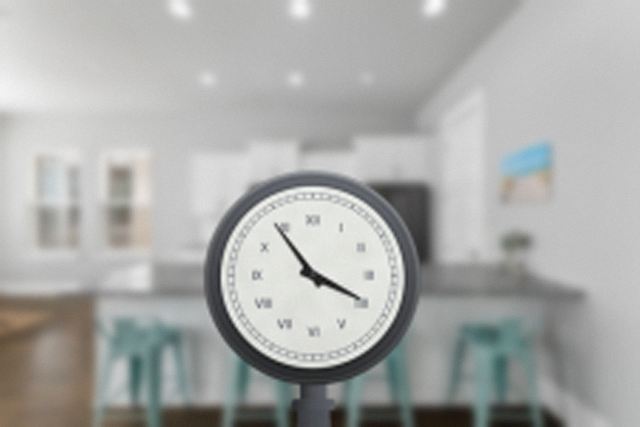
3:54
